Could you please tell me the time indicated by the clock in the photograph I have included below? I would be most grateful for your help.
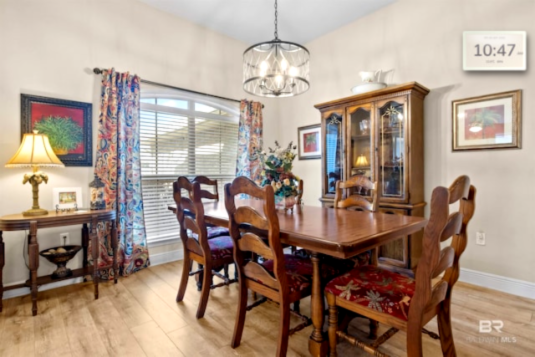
10:47
